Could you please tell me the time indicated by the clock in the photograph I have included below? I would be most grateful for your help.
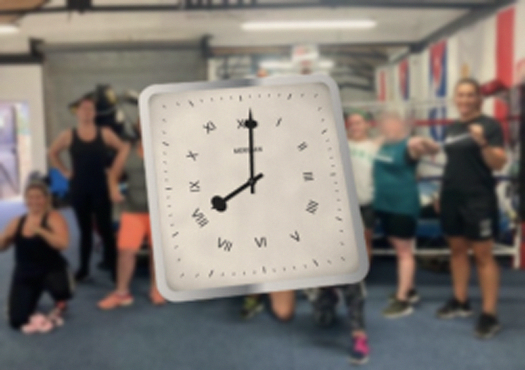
8:01
